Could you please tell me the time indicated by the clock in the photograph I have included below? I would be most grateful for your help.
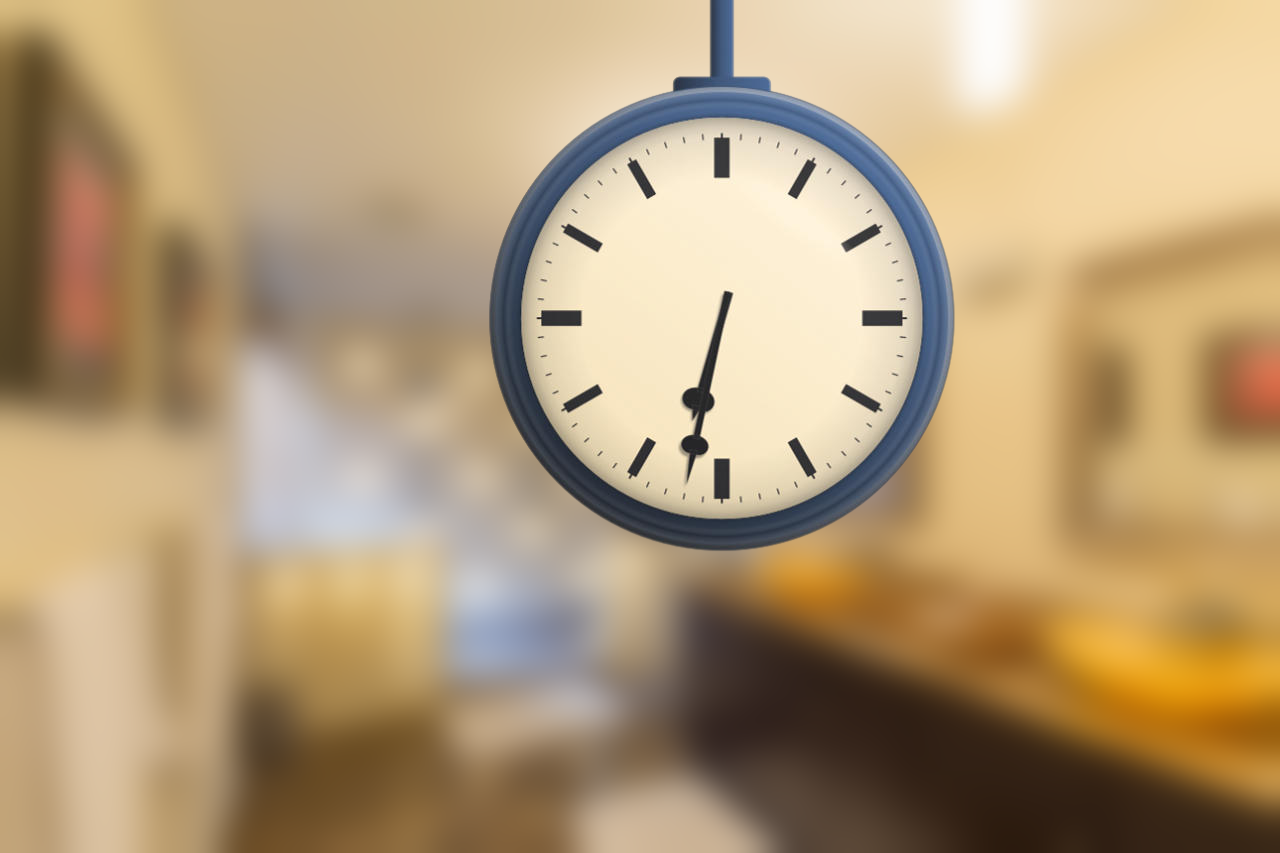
6:32
